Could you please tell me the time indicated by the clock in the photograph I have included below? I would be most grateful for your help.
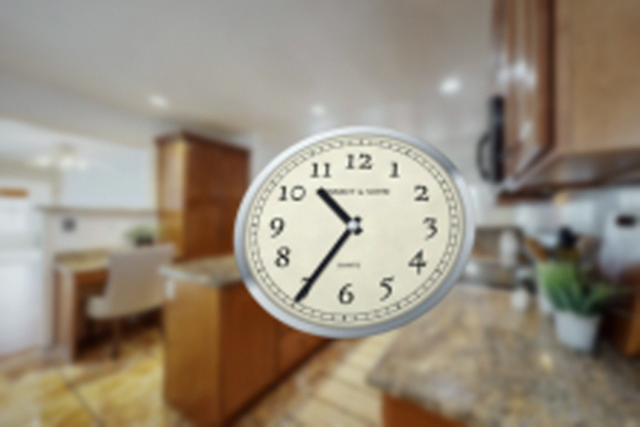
10:35
